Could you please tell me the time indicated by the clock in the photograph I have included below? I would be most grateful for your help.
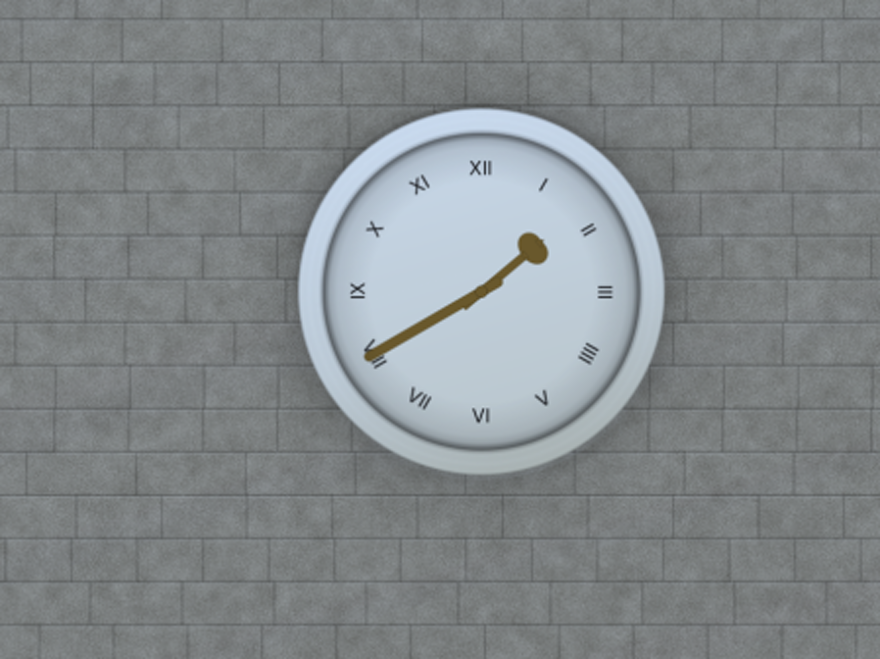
1:40
